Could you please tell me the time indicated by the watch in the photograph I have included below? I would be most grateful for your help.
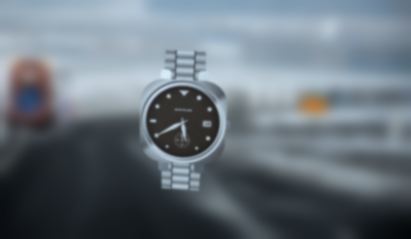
5:40
